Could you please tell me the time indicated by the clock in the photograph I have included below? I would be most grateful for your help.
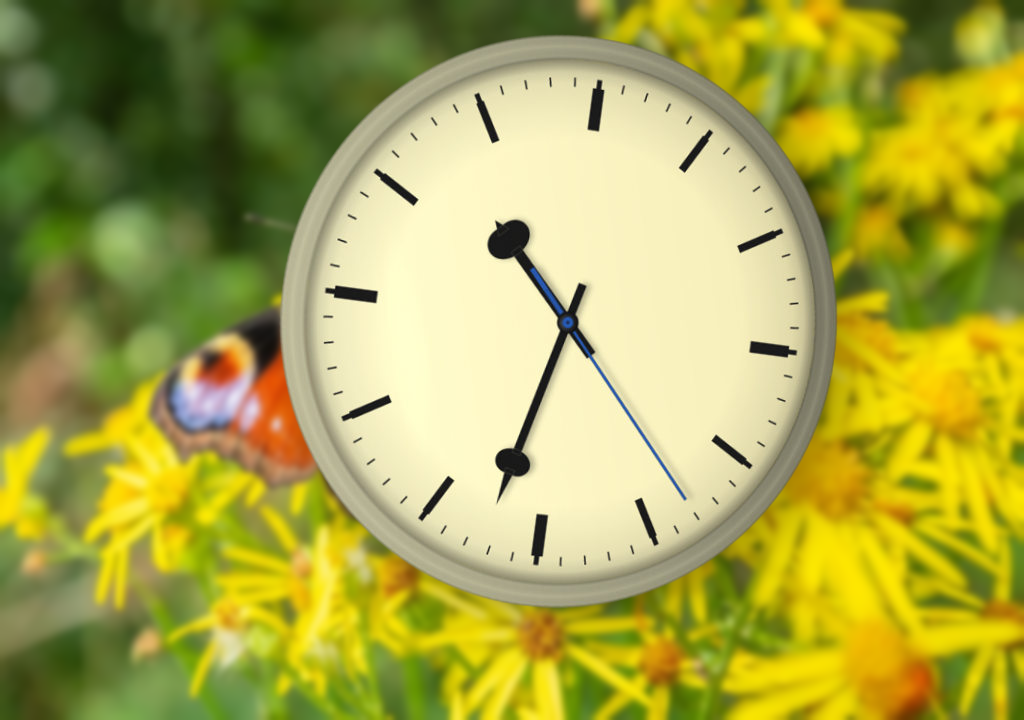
10:32:23
